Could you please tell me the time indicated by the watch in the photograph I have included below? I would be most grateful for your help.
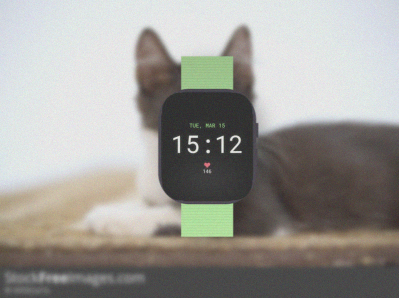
15:12
